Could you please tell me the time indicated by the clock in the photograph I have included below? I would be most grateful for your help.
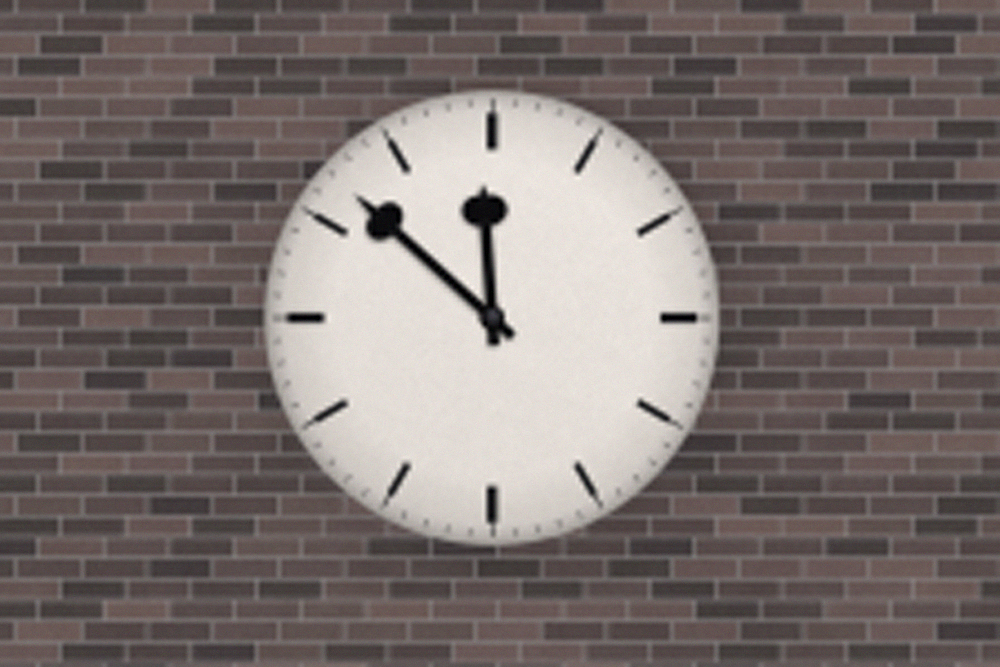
11:52
